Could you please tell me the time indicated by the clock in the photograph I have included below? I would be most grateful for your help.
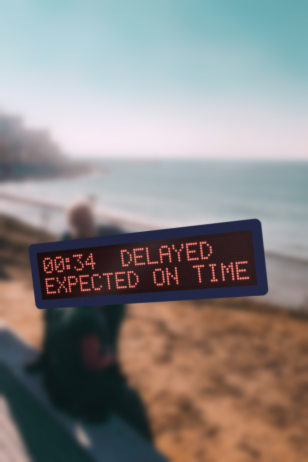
0:34
